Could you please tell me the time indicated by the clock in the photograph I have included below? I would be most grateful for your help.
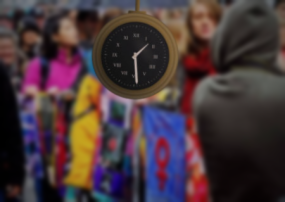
1:29
